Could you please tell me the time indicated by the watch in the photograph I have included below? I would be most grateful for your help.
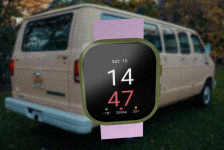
14:47
